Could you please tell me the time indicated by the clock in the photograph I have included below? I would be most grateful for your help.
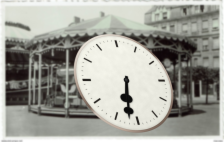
6:32
